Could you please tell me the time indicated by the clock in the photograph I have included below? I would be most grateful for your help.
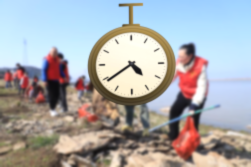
4:39
